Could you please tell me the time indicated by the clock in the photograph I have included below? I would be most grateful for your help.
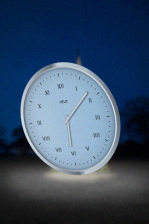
6:08
